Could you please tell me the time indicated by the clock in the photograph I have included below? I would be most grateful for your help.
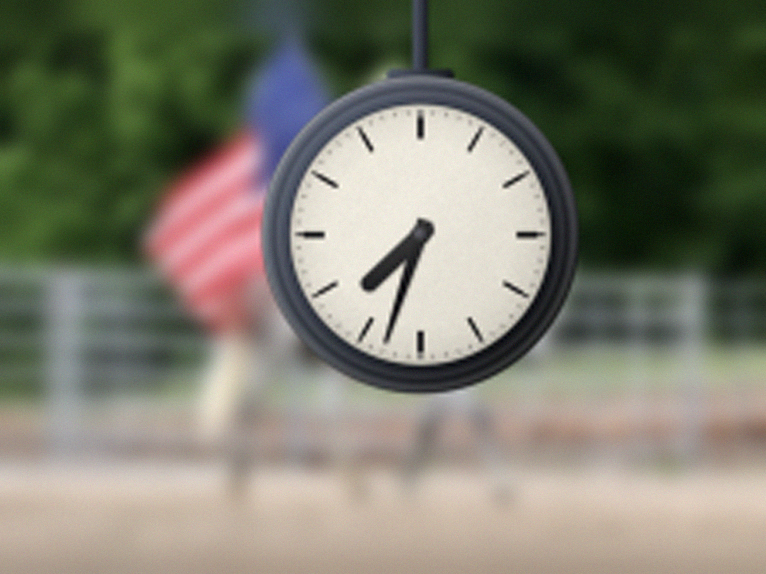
7:33
